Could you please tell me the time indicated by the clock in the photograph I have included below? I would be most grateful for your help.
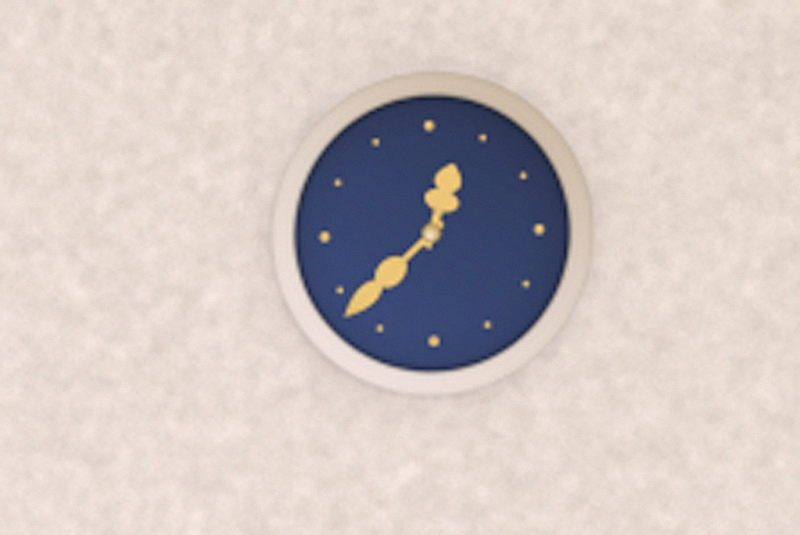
12:38
